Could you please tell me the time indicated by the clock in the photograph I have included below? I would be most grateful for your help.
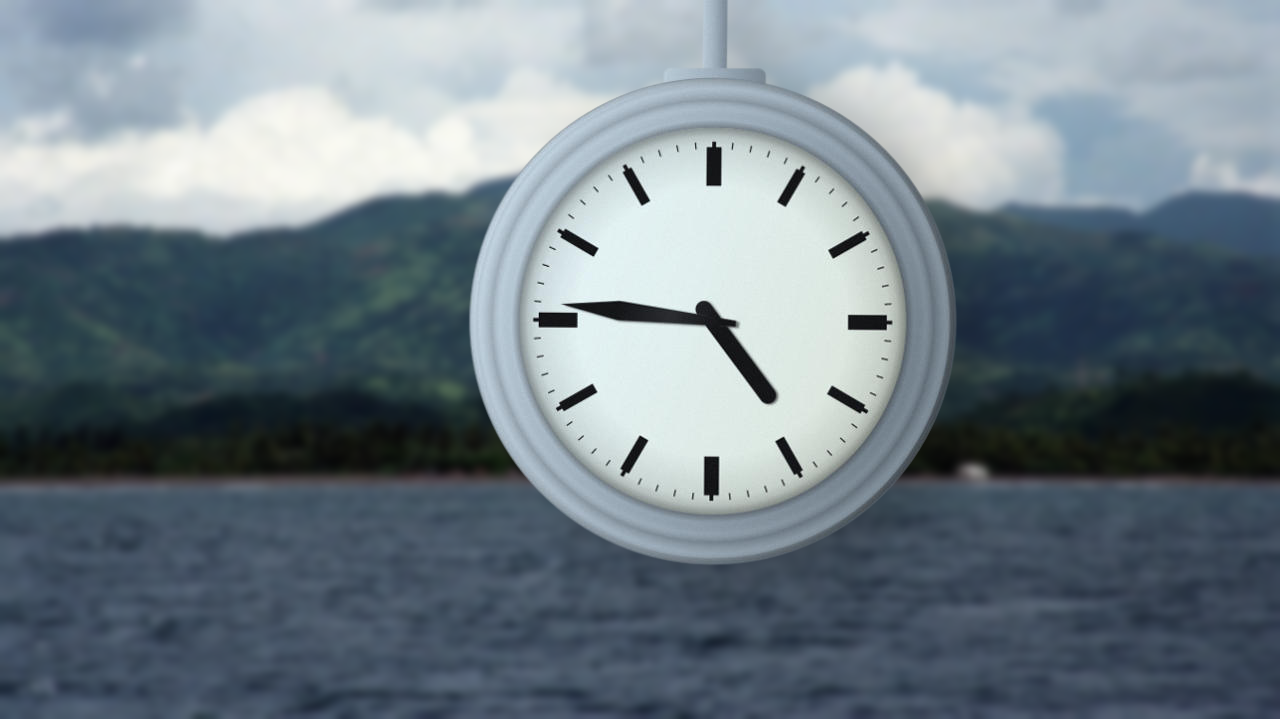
4:46
